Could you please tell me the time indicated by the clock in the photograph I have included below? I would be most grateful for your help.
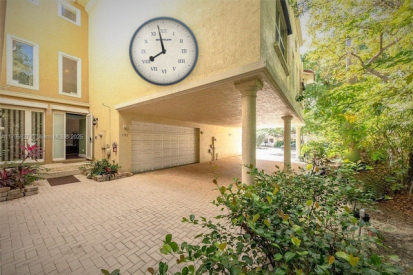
7:58
